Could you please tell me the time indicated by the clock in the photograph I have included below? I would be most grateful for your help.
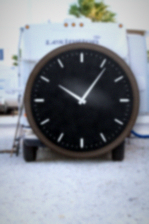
10:06
